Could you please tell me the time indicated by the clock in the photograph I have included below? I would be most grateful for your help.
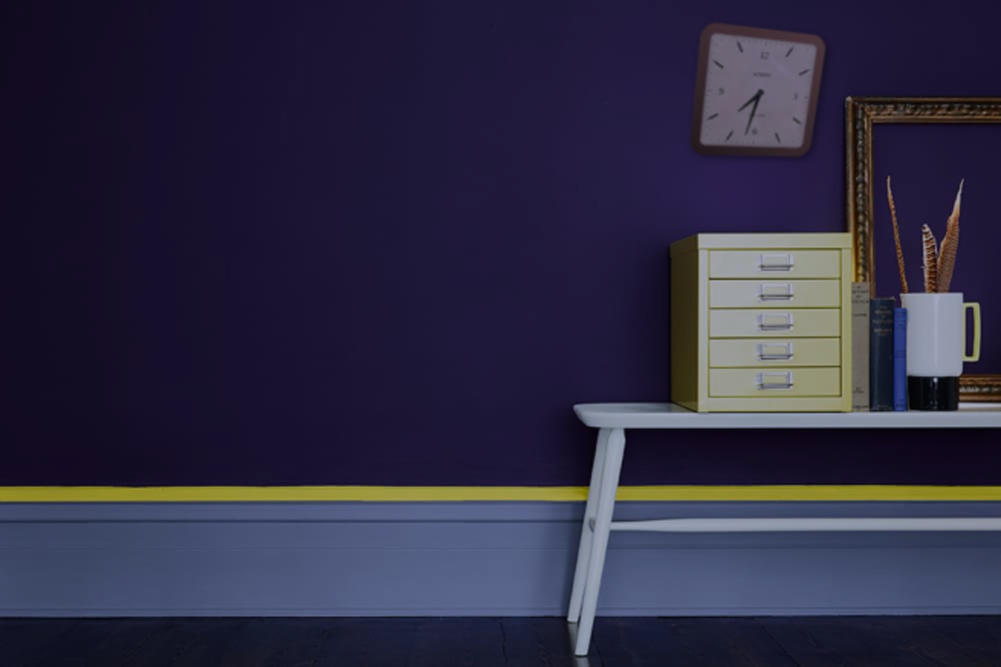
7:32
